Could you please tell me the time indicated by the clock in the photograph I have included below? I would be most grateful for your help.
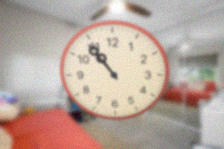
10:54
